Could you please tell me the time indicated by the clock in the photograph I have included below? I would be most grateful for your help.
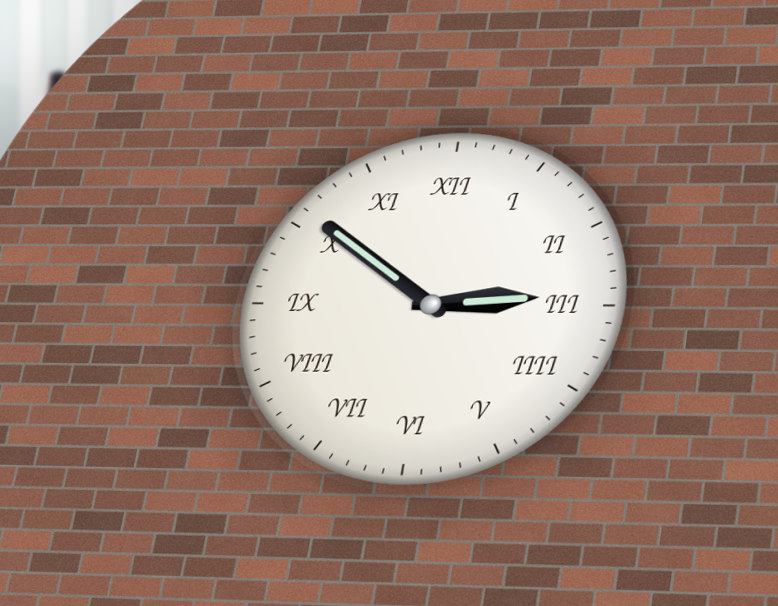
2:51
